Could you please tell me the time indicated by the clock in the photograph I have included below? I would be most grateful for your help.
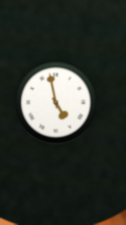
4:58
